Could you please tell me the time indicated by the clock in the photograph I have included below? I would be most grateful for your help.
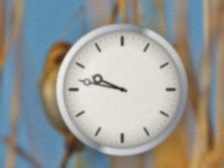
9:47
